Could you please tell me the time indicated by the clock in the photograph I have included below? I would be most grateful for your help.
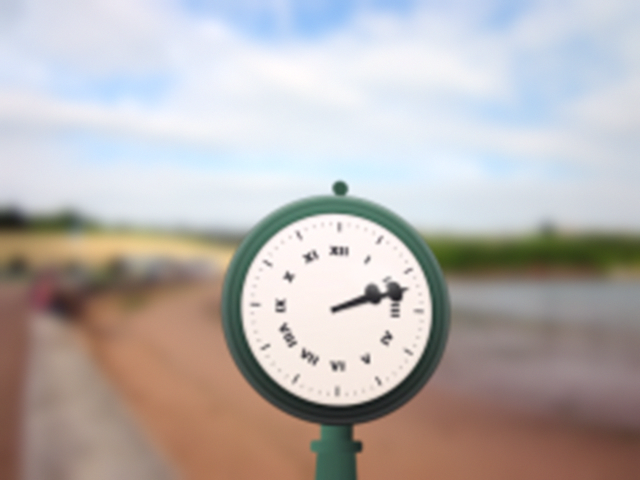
2:12
